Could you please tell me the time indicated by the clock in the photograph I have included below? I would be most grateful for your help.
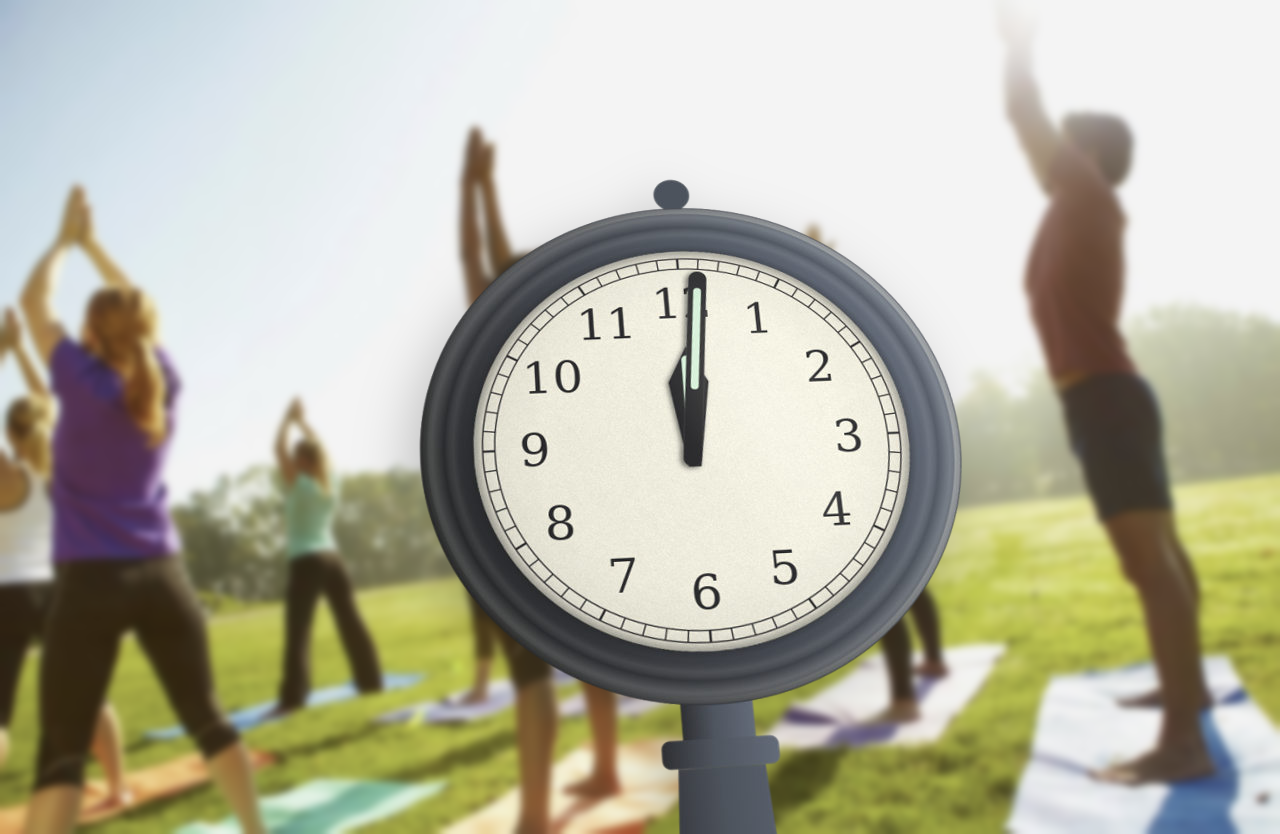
12:01
